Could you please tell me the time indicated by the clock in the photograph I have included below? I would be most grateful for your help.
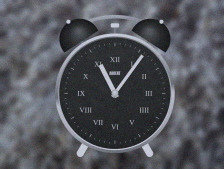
11:06
